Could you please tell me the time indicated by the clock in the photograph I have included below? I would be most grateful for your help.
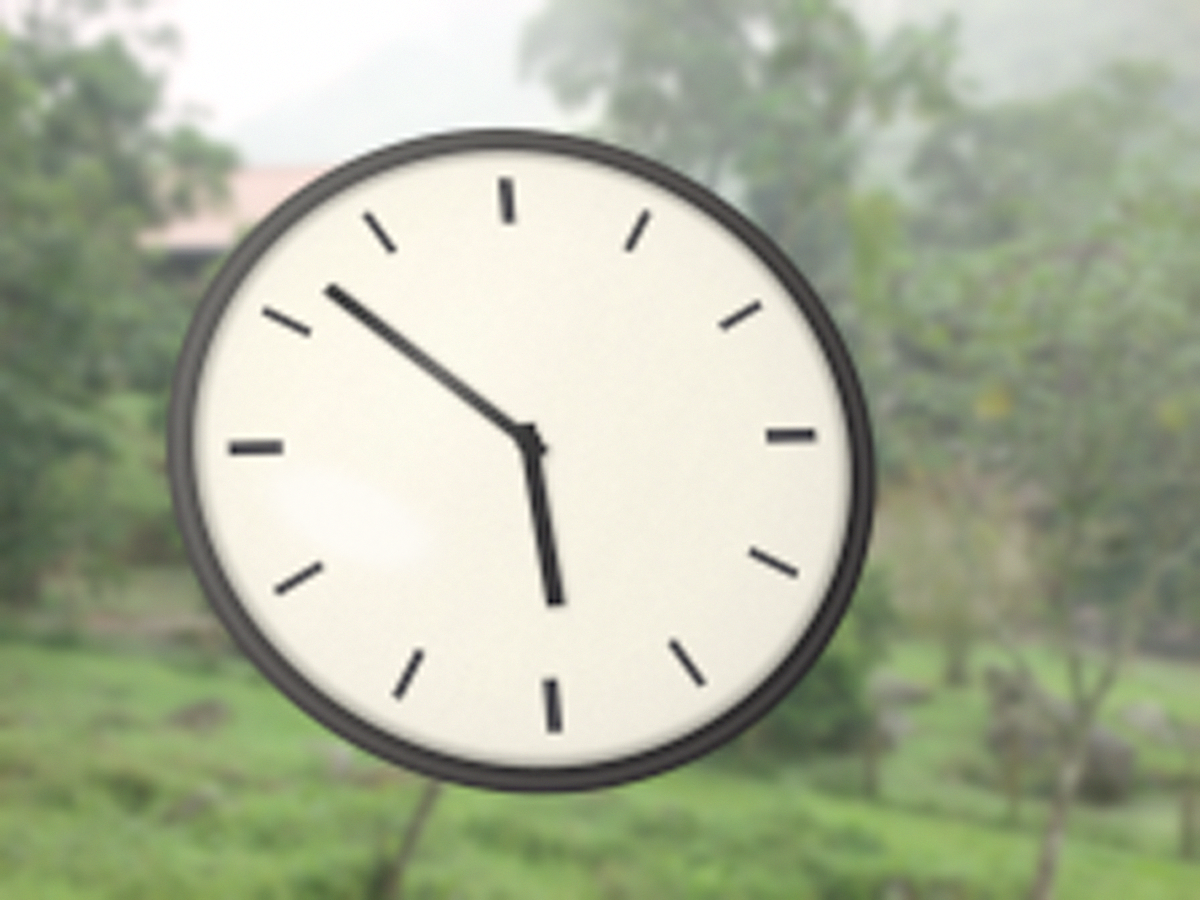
5:52
